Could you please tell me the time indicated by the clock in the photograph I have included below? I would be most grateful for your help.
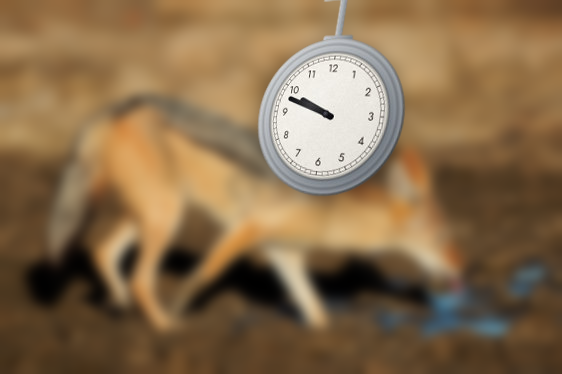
9:48
